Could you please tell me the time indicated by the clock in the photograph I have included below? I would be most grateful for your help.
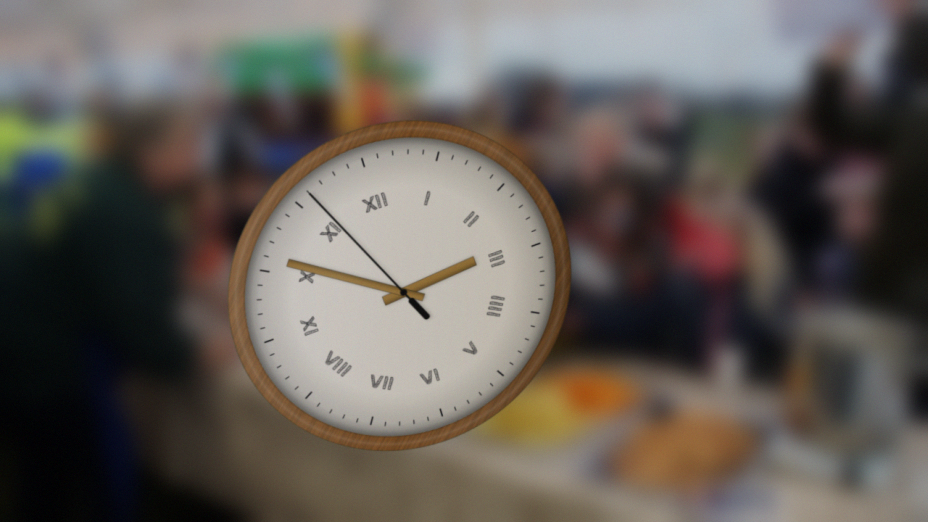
2:50:56
